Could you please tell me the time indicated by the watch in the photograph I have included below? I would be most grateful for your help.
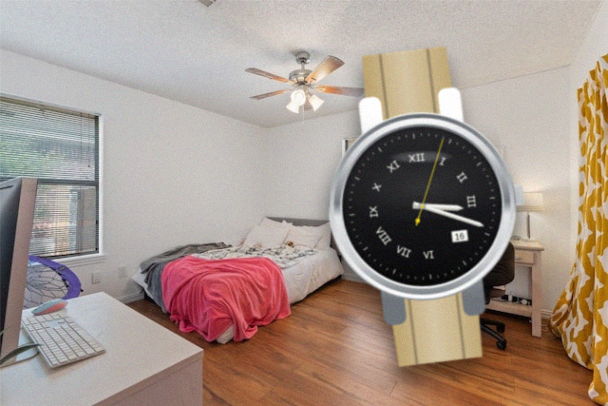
3:19:04
